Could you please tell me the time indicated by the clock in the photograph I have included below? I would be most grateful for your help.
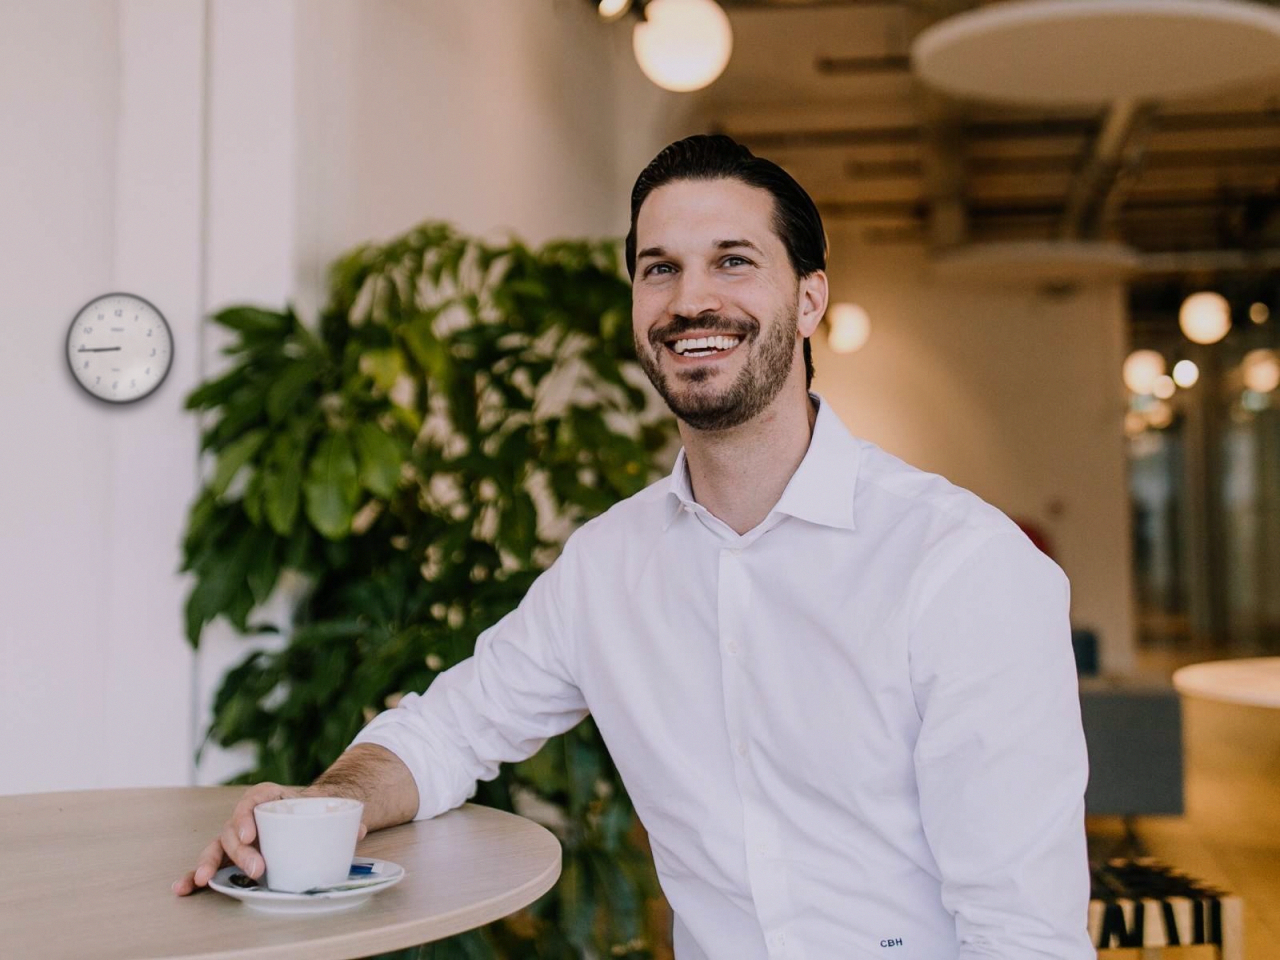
8:44
